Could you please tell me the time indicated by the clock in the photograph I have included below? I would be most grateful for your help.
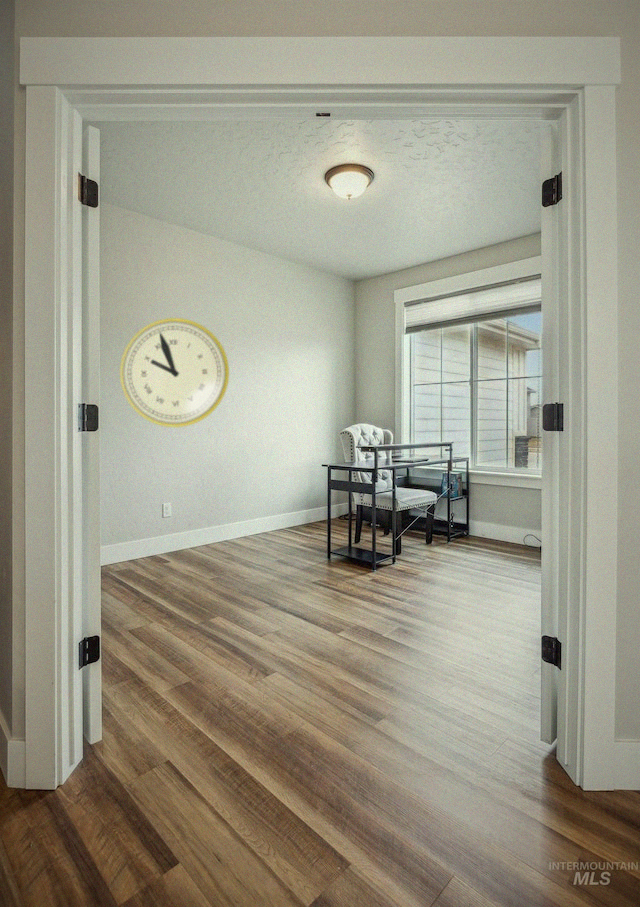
9:57
